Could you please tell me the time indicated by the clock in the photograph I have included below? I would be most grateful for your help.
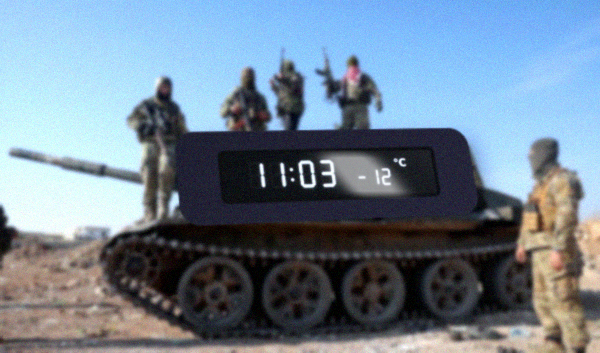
11:03
